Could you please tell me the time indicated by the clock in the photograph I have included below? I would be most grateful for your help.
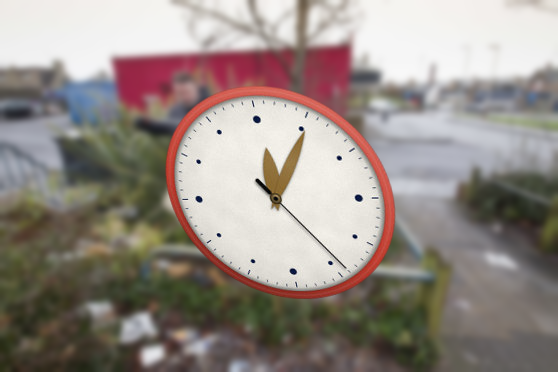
12:05:24
